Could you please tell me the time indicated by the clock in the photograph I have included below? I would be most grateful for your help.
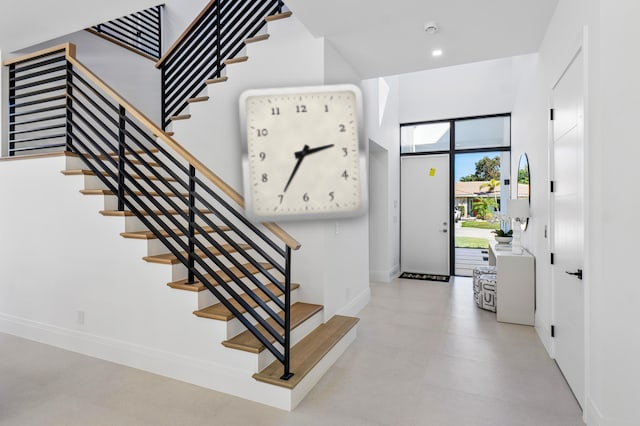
2:35
